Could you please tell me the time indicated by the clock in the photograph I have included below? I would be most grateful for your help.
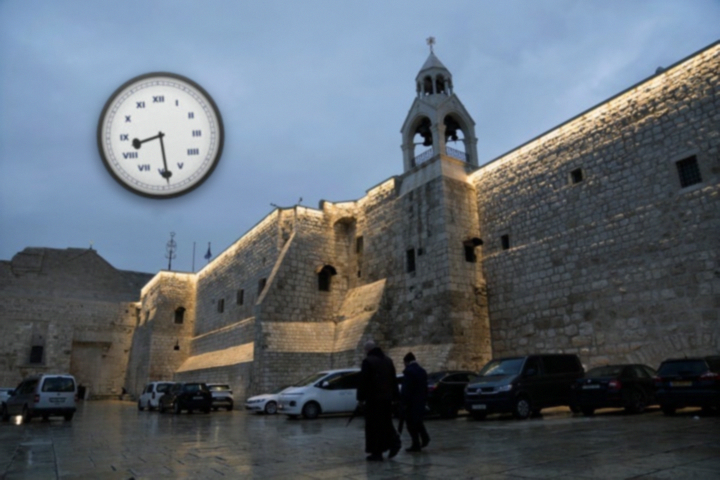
8:29
